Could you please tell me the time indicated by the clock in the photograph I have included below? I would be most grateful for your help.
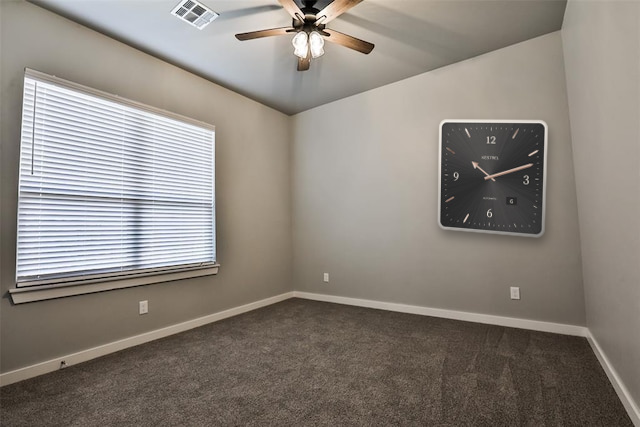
10:12
